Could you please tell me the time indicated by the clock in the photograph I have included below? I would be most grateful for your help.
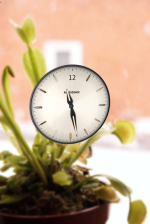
11:28
